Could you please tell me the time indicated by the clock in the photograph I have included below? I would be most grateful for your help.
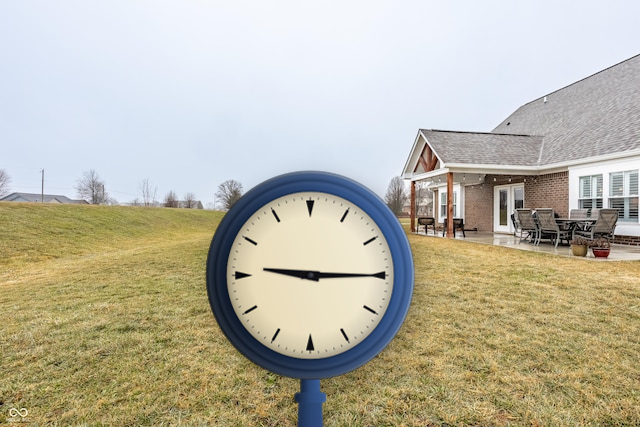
9:15
